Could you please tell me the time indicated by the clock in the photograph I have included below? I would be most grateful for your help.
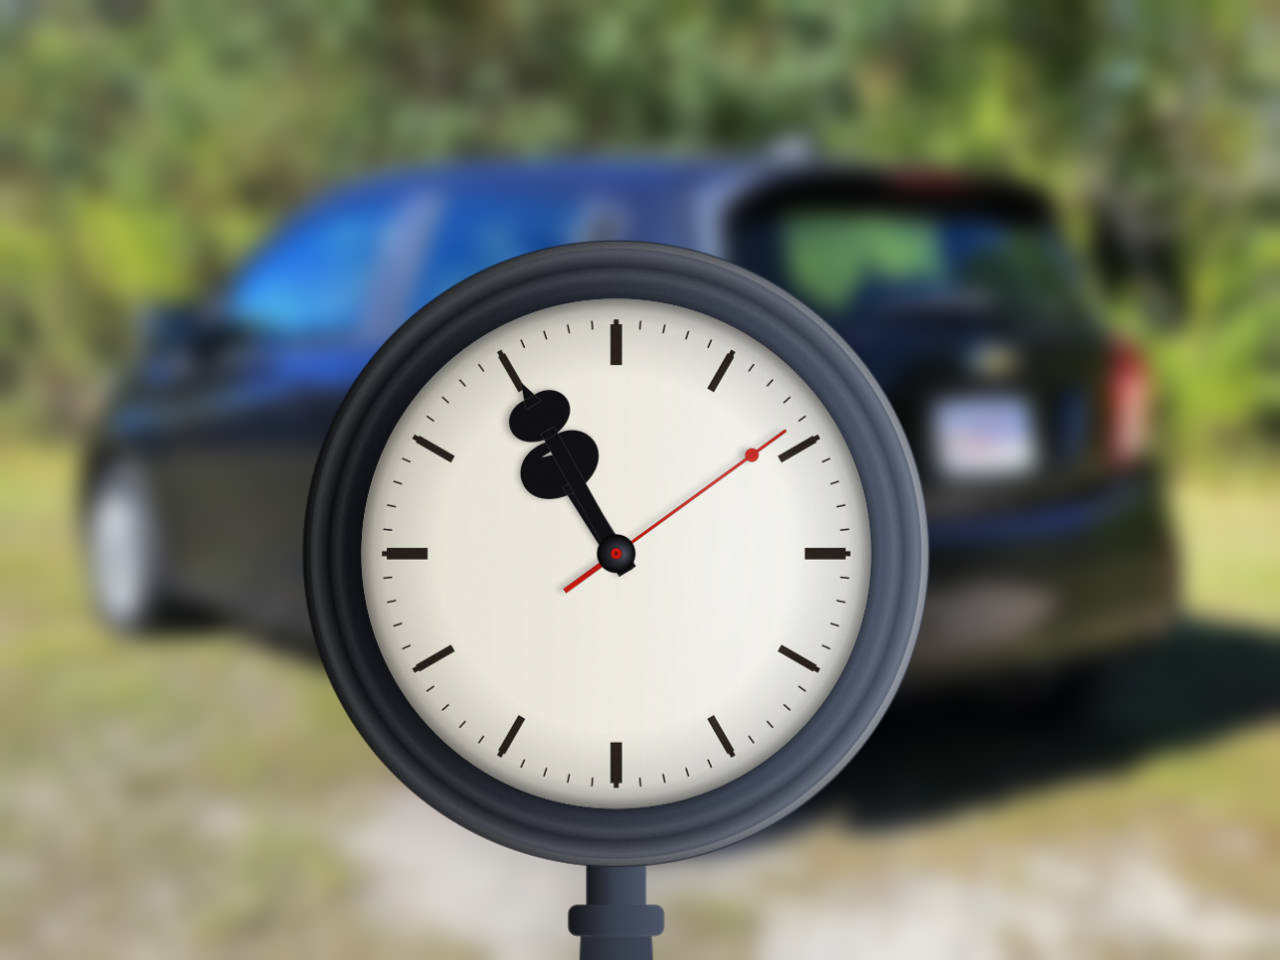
10:55:09
